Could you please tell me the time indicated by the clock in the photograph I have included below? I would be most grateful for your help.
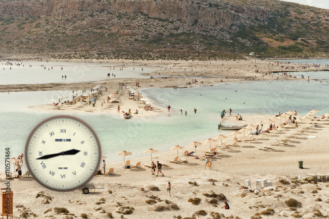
2:43
